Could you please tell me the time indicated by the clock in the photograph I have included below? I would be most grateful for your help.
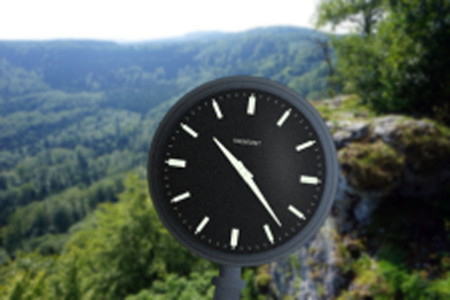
10:23
